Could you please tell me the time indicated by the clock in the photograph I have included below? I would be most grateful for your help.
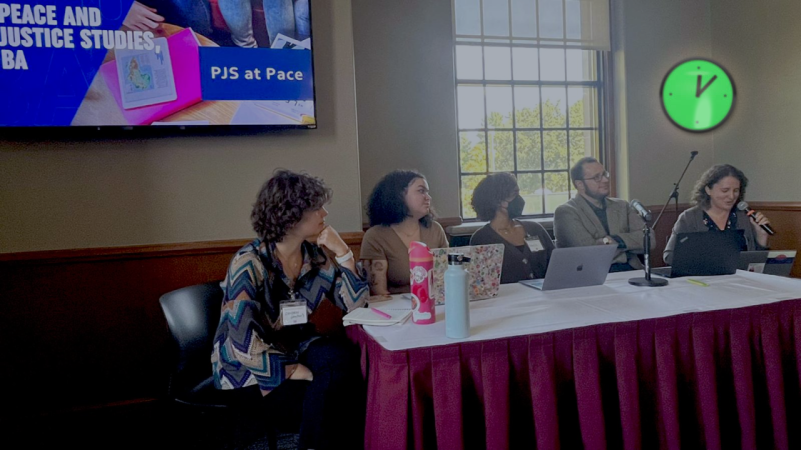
12:07
